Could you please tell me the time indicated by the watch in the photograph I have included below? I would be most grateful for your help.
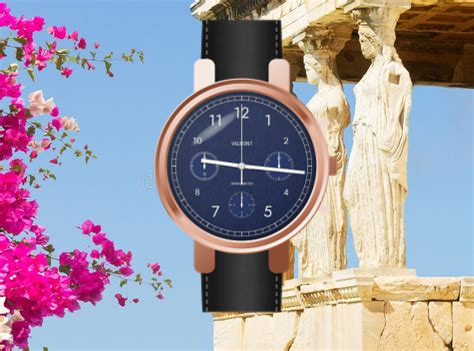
9:16
